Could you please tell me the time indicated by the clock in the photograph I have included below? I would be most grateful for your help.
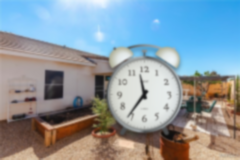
11:36
